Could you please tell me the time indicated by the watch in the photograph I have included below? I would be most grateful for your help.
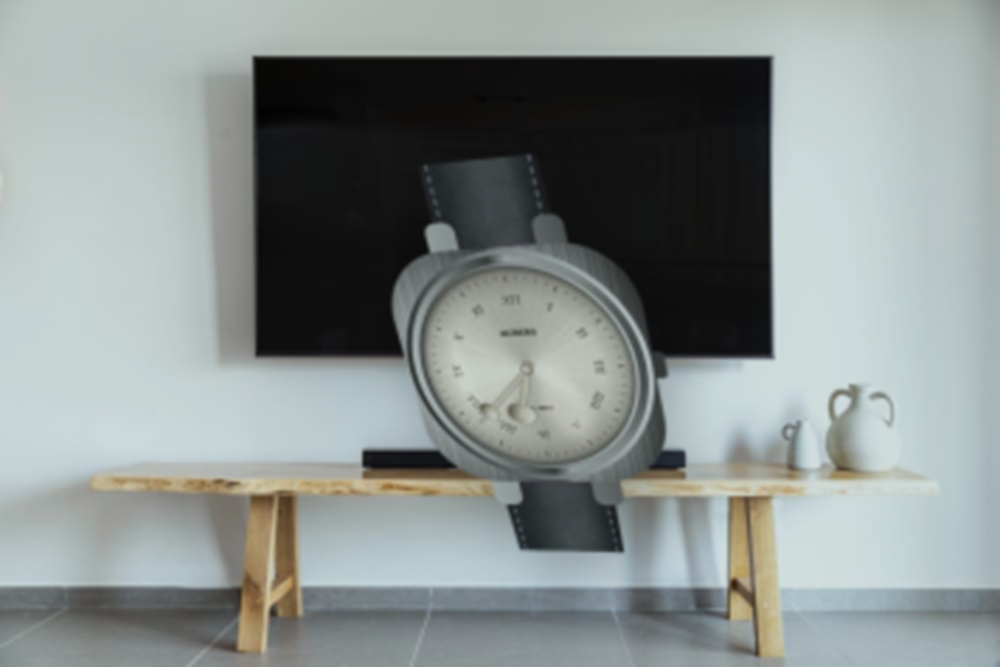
6:38
